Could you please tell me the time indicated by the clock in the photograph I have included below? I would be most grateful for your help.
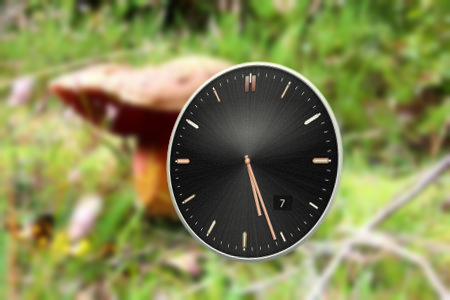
5:26
